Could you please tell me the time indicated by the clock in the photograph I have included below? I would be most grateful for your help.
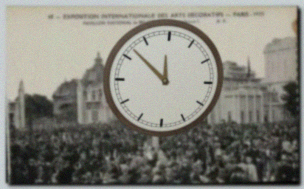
11:52
